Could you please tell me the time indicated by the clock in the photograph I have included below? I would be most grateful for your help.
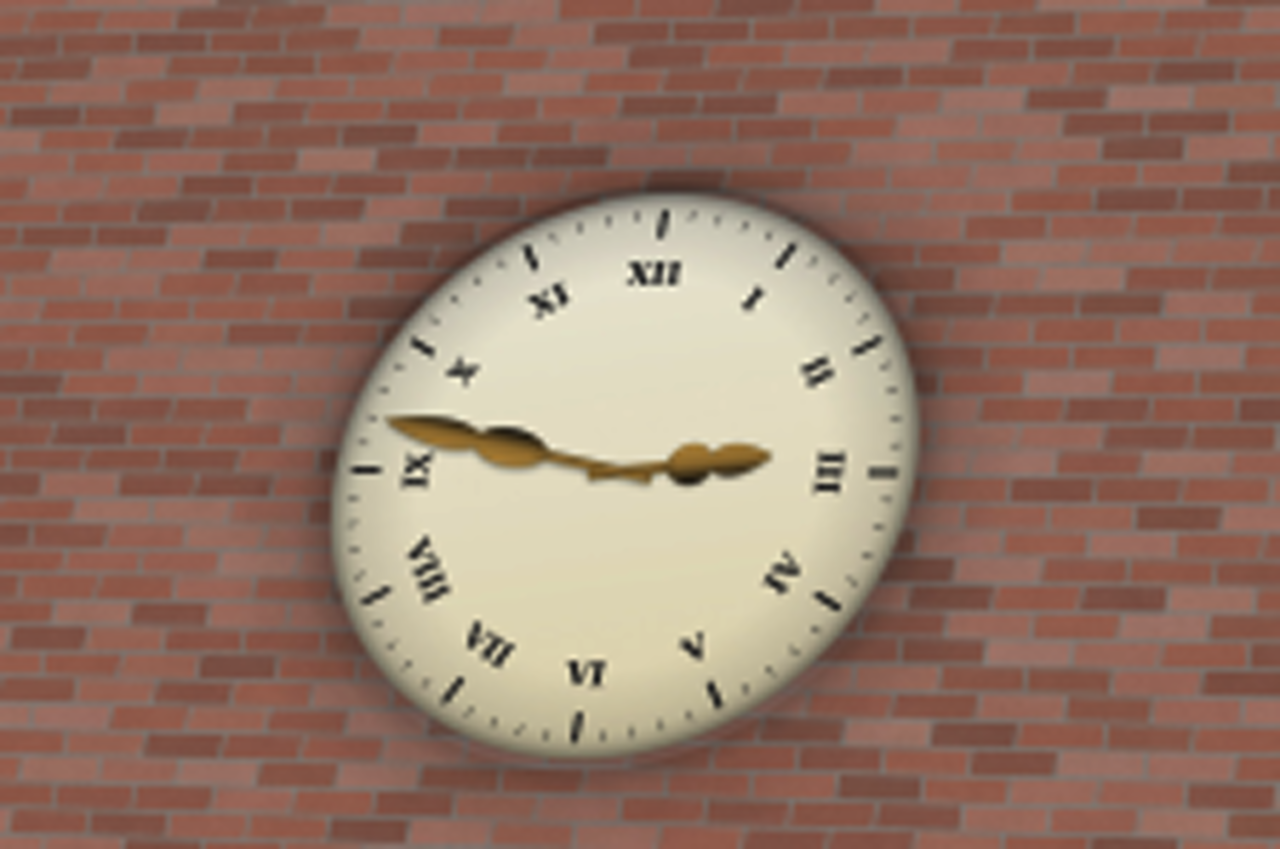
2:47
